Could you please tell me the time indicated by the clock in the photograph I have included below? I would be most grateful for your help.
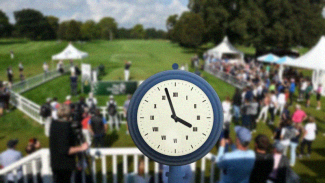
3:57
